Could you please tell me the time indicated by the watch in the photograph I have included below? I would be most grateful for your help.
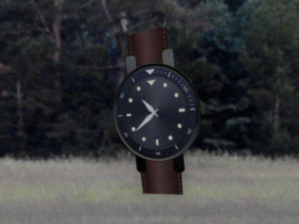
10:39
